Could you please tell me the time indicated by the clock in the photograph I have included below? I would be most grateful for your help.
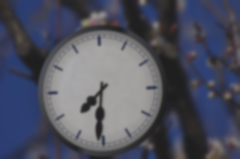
7:31
